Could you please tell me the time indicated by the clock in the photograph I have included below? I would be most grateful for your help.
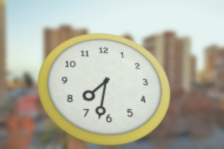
7:32
